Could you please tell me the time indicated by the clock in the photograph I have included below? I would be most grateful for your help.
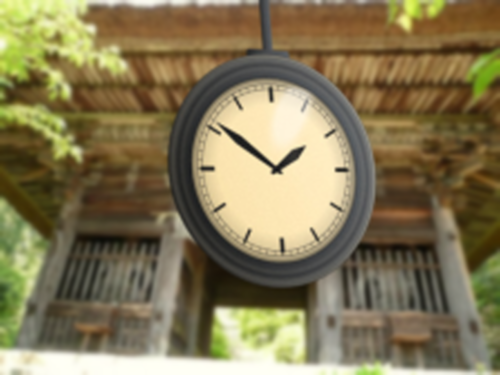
1:51
